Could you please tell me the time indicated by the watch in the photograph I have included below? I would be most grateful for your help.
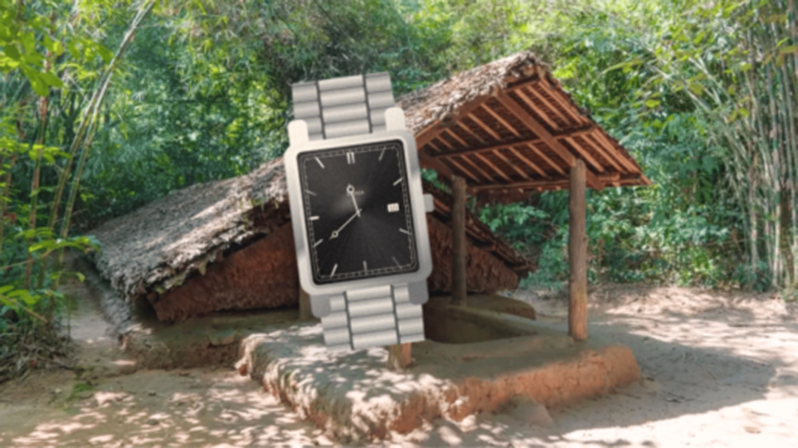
11:39
